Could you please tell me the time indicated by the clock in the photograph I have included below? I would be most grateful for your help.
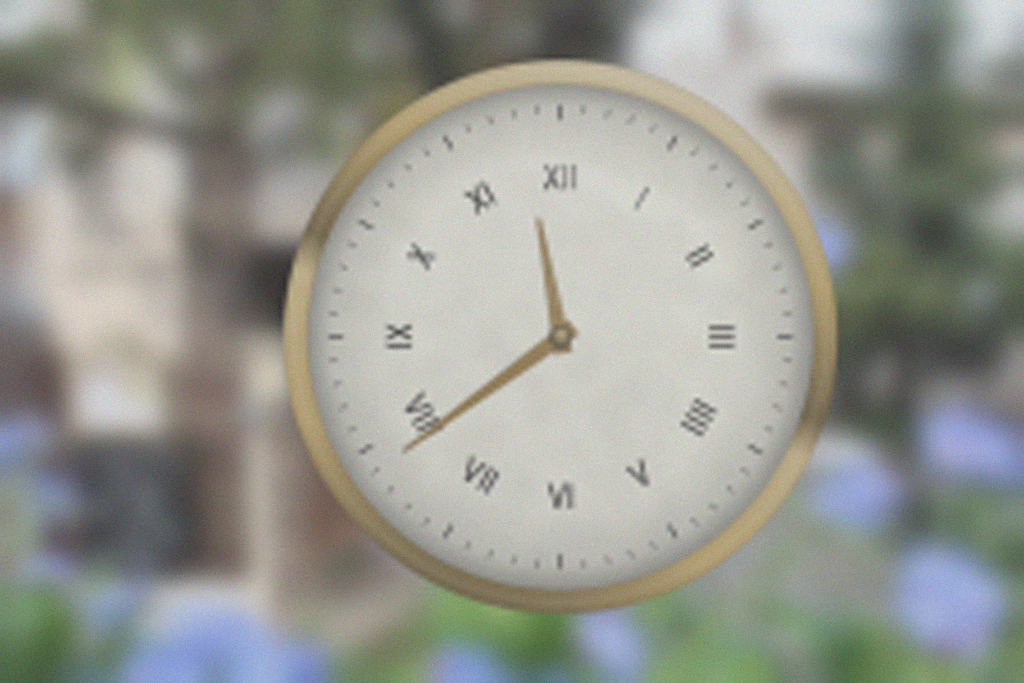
11:39
